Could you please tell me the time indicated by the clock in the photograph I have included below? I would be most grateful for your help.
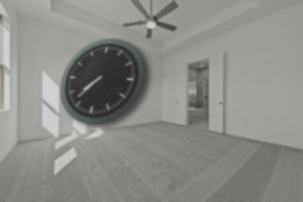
7:37
